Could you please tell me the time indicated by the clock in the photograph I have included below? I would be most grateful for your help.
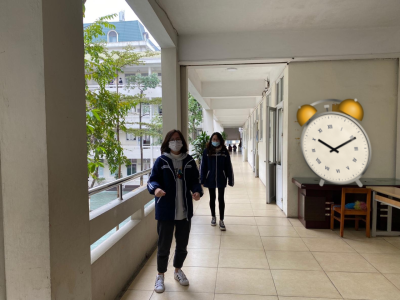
10:11
